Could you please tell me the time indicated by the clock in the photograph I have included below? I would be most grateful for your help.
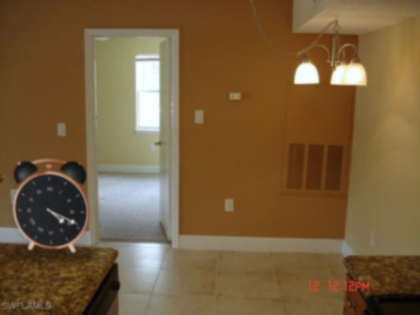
4:19
